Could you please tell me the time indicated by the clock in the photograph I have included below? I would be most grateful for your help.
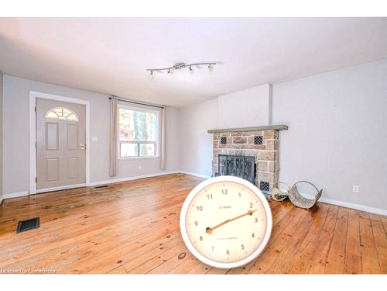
8:12
